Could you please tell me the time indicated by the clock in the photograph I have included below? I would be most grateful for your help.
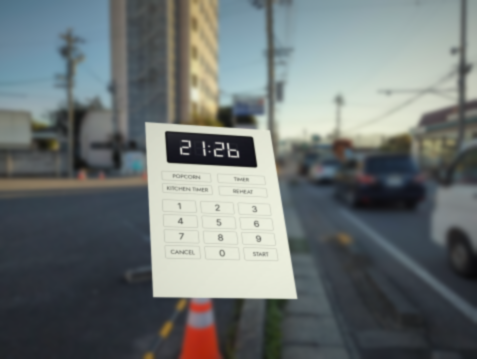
21:26
